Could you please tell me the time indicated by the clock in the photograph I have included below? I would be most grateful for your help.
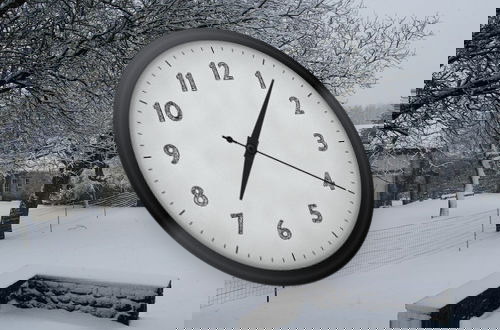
7:06:20
